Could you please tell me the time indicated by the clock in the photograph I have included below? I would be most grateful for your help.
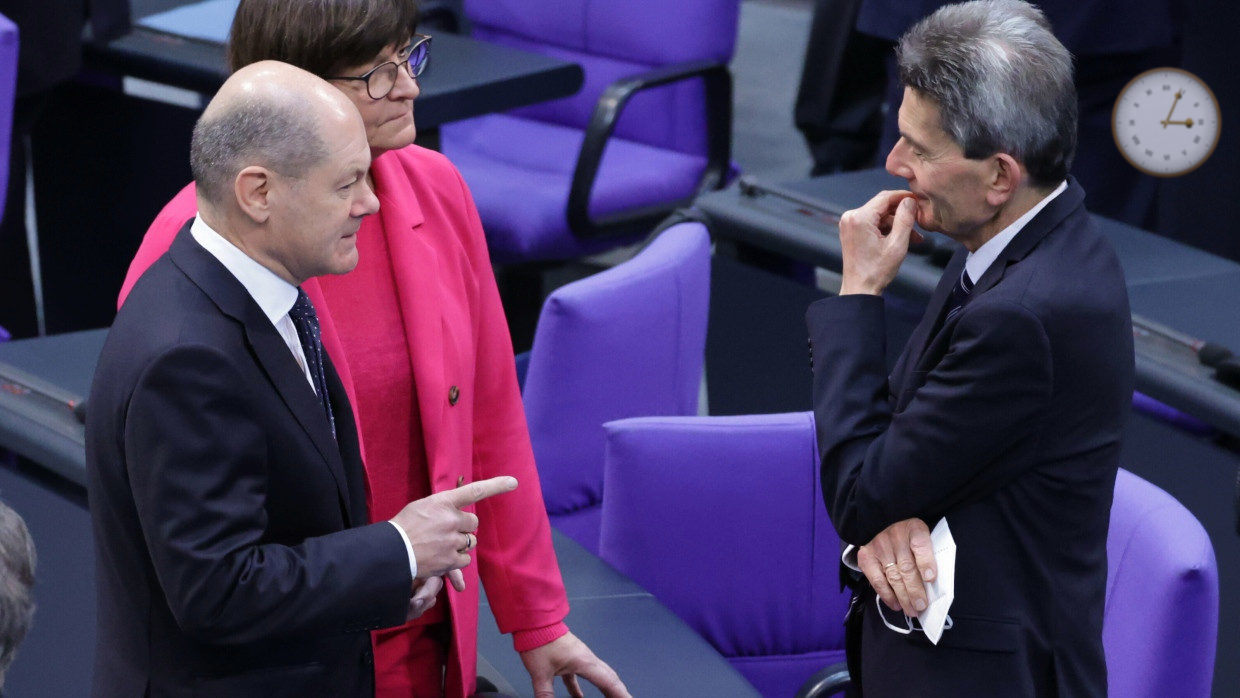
3:04
